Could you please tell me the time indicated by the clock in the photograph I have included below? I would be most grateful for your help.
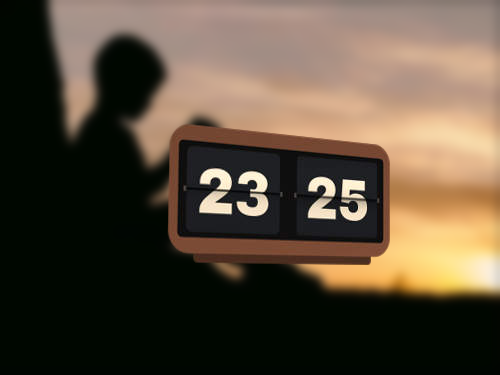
23:25
